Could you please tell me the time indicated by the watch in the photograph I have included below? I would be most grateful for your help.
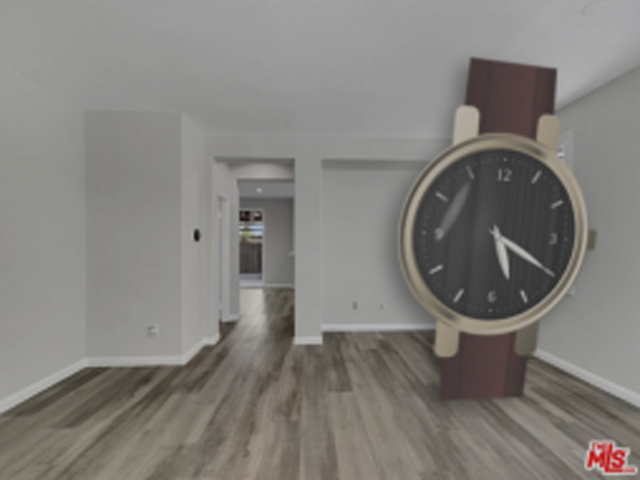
5:20
